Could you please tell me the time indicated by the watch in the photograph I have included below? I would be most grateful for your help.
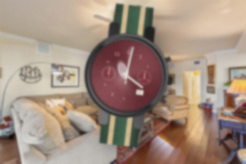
4:01
